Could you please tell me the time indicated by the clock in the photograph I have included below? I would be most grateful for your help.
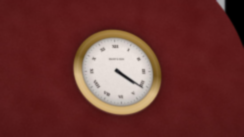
4:21
